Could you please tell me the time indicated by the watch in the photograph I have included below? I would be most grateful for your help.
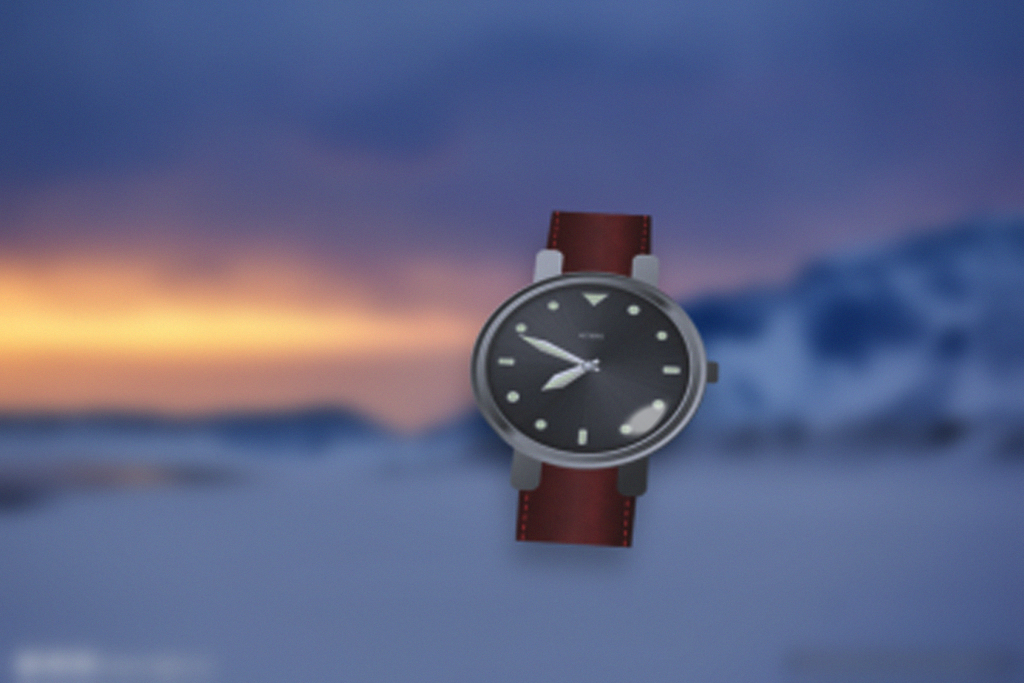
7:49
